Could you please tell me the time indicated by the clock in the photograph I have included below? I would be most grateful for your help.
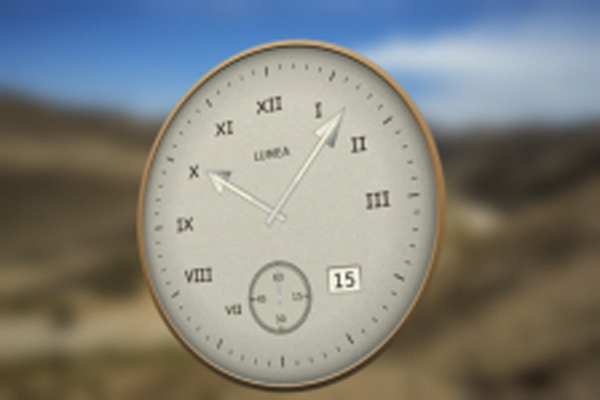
10:07
